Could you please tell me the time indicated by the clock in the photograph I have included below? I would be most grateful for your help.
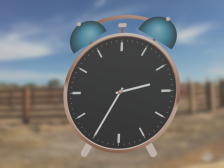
2:35
